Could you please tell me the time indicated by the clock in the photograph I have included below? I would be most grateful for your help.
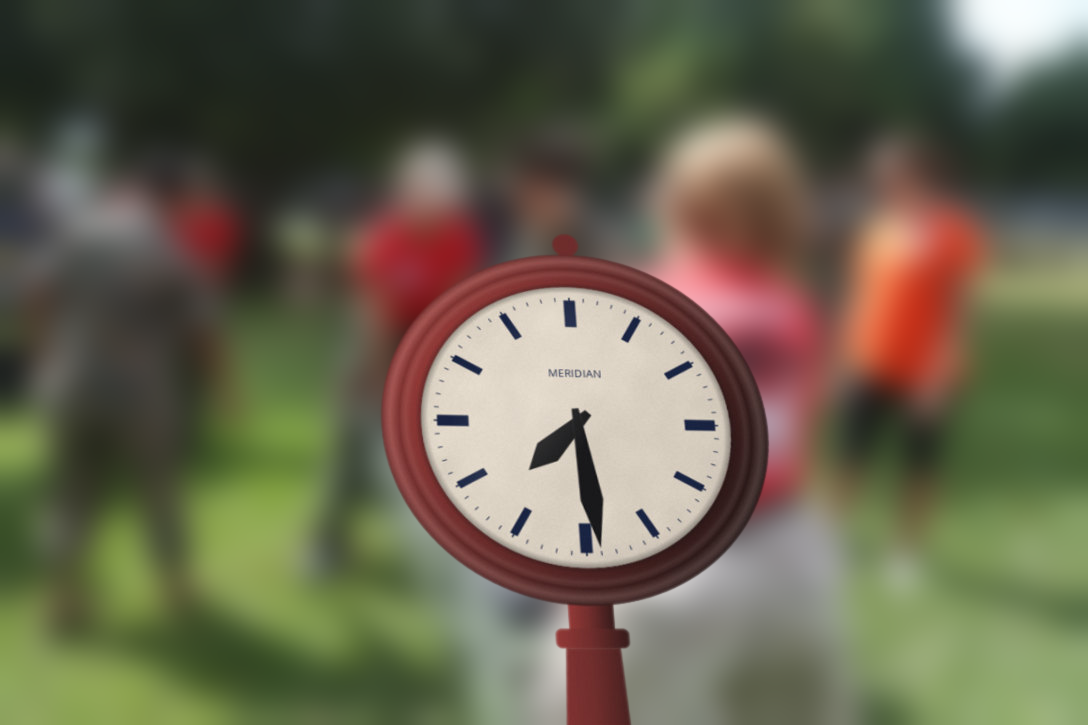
7:29
